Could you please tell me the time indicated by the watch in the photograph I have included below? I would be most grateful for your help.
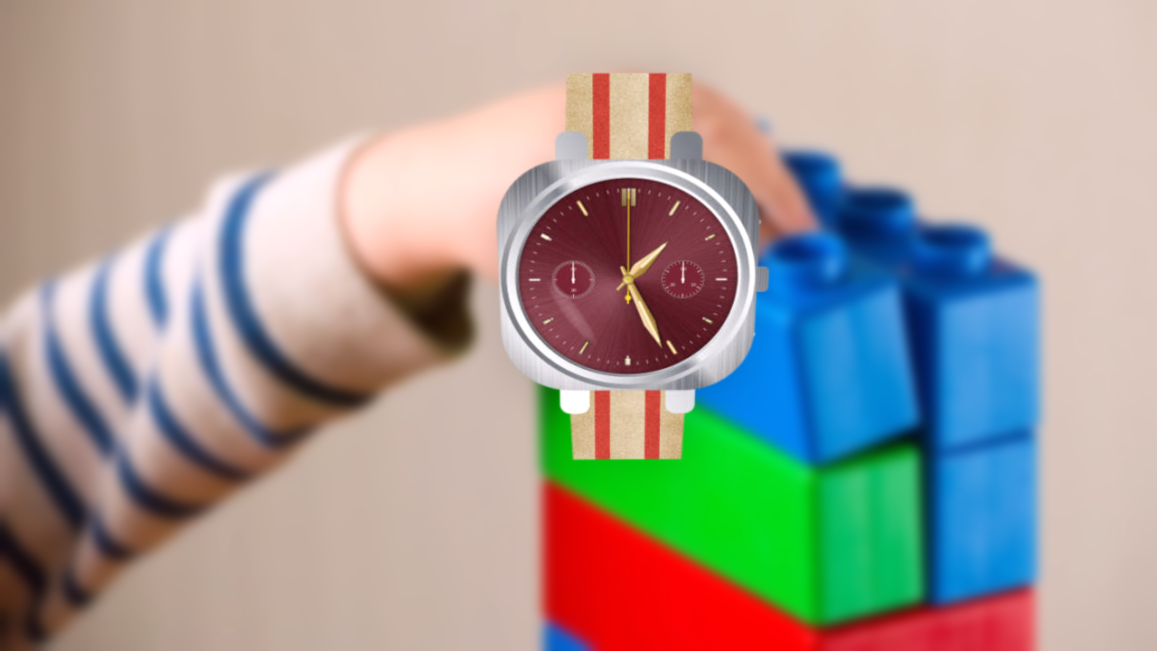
1:26
